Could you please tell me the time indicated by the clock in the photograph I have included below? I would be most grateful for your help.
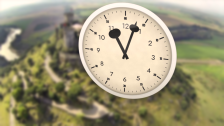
11:03
